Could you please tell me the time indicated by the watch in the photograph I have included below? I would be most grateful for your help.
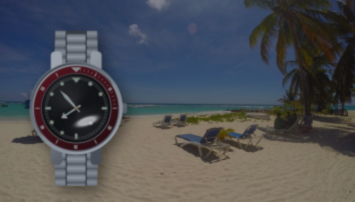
7:53
